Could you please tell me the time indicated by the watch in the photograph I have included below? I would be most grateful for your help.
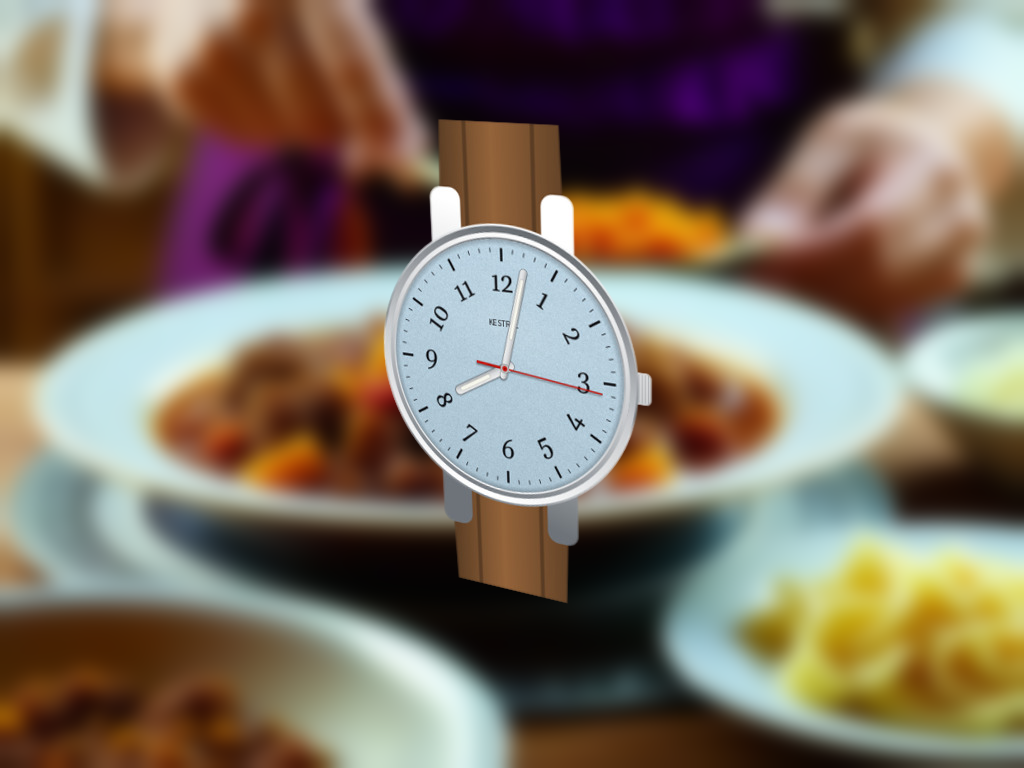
8:02:16
